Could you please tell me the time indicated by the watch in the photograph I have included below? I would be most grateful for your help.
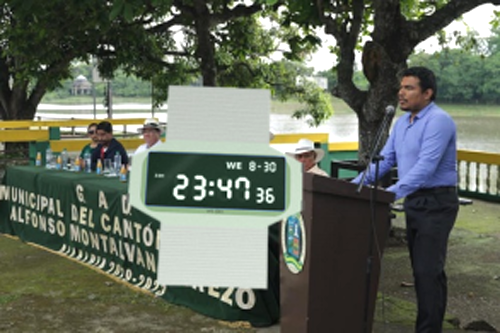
23:47:36
